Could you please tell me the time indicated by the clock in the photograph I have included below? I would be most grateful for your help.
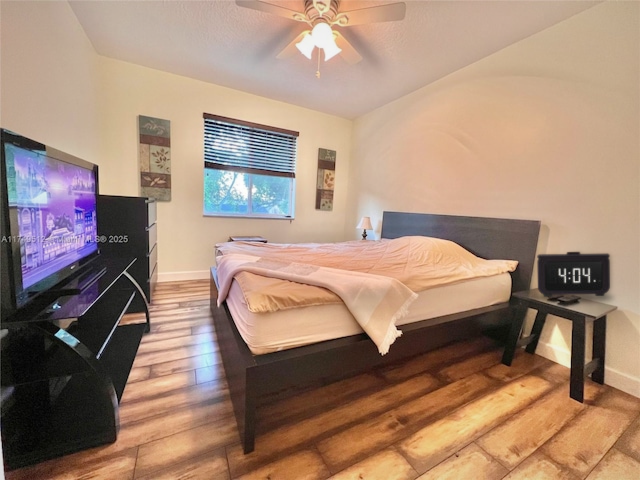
4:04
